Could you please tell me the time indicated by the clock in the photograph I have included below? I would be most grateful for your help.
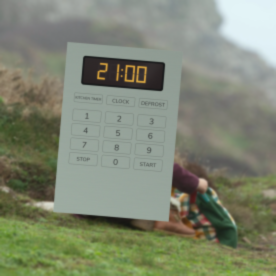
21:00
